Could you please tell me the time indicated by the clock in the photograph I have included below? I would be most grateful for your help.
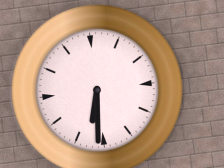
6:31
